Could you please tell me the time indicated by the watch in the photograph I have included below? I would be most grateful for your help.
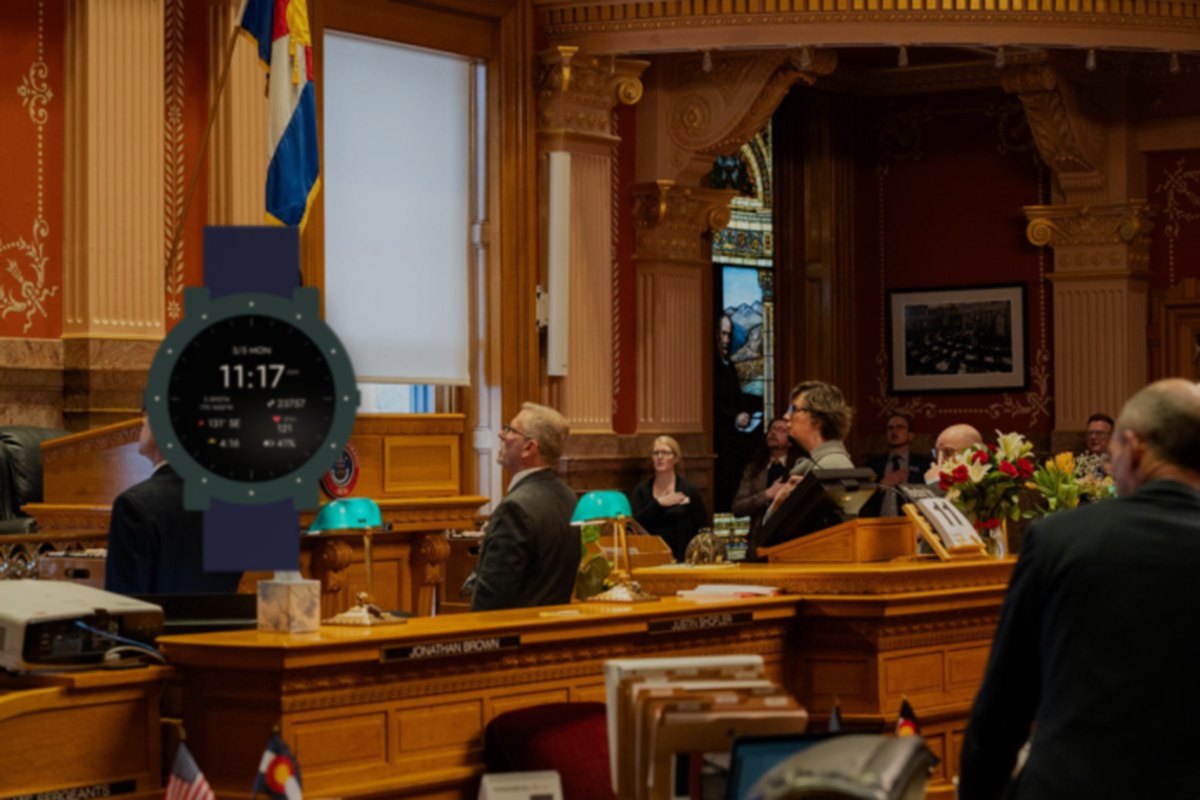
11:17
